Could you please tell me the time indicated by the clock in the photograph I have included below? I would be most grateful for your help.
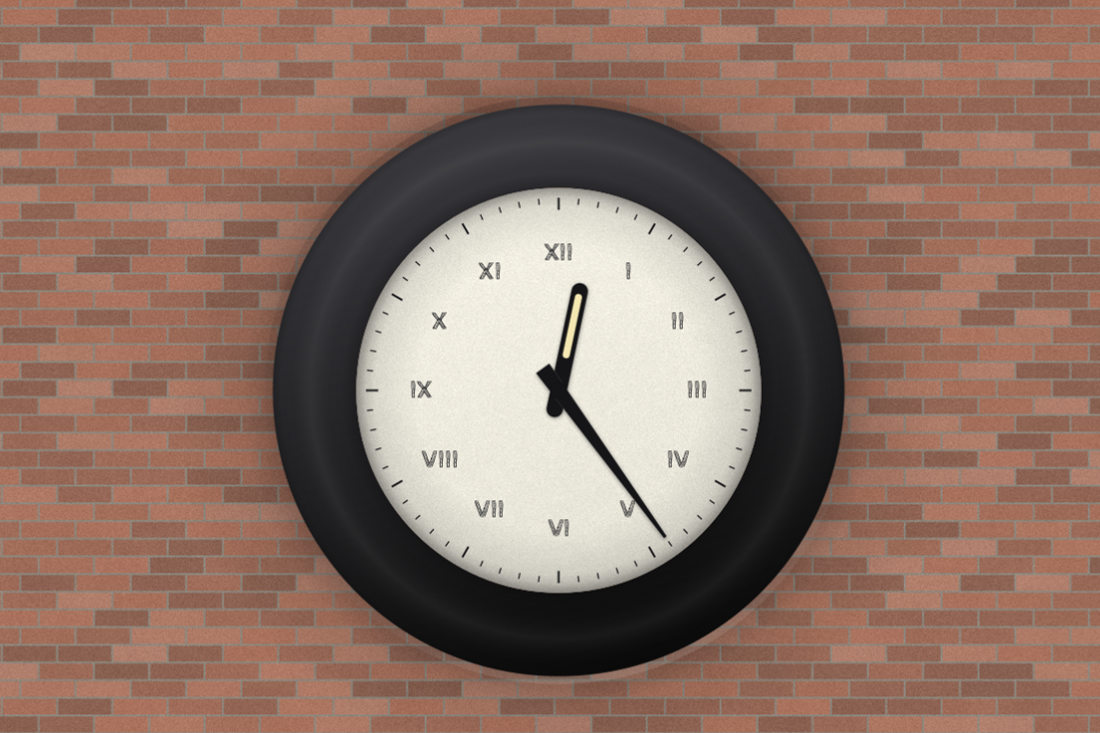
12:24
